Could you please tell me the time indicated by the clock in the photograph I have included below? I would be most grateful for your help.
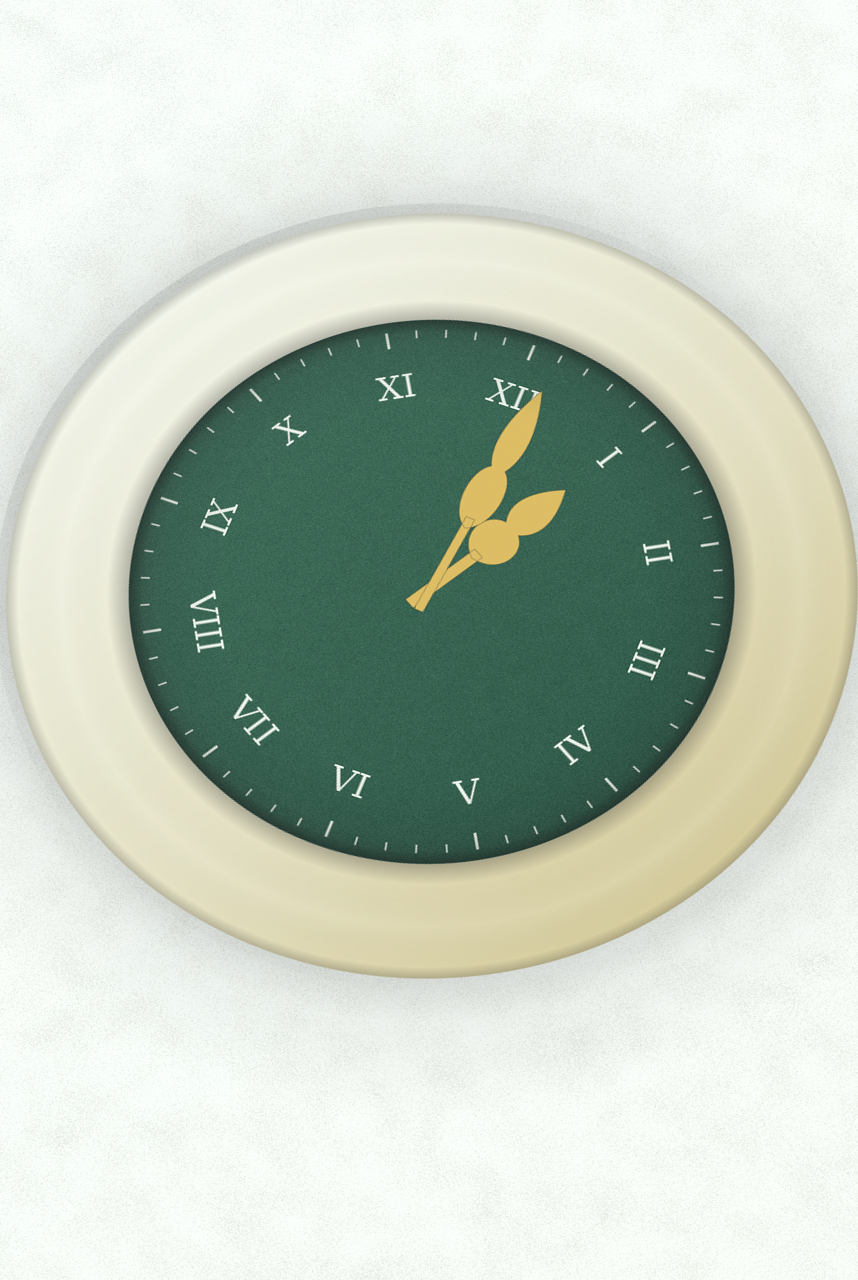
1:01
